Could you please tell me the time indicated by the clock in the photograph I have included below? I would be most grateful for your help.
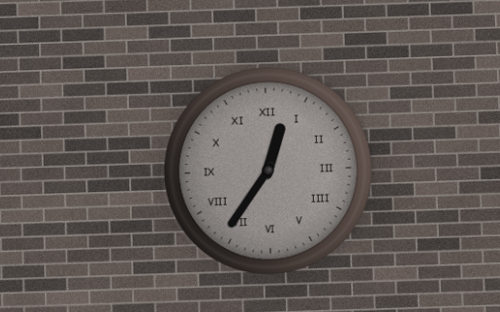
12:36
